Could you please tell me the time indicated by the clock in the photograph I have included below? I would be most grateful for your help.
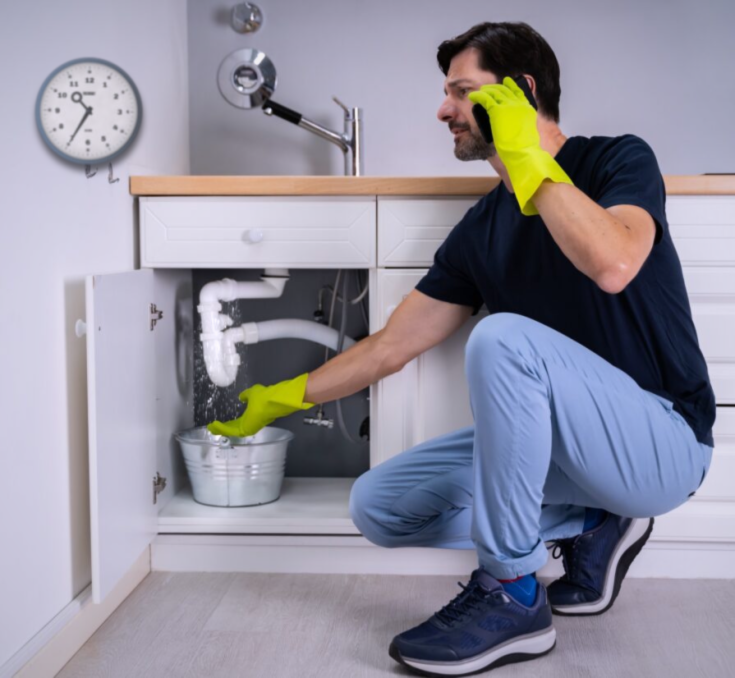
10:35
